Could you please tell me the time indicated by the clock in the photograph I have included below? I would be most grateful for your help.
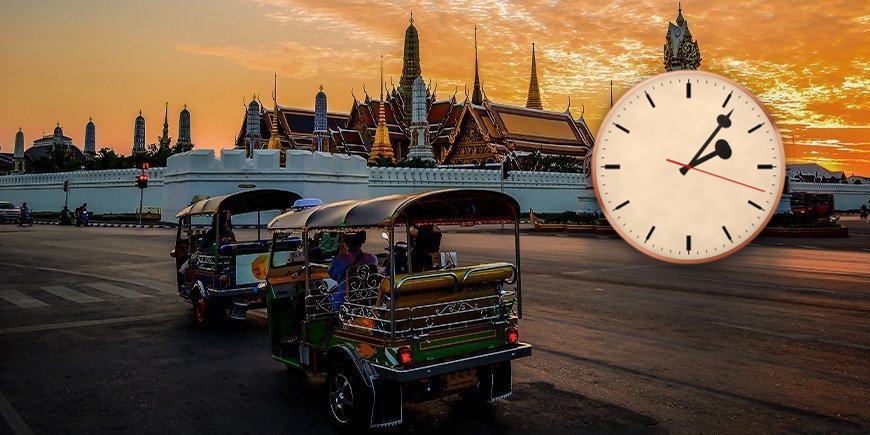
2:06:18
